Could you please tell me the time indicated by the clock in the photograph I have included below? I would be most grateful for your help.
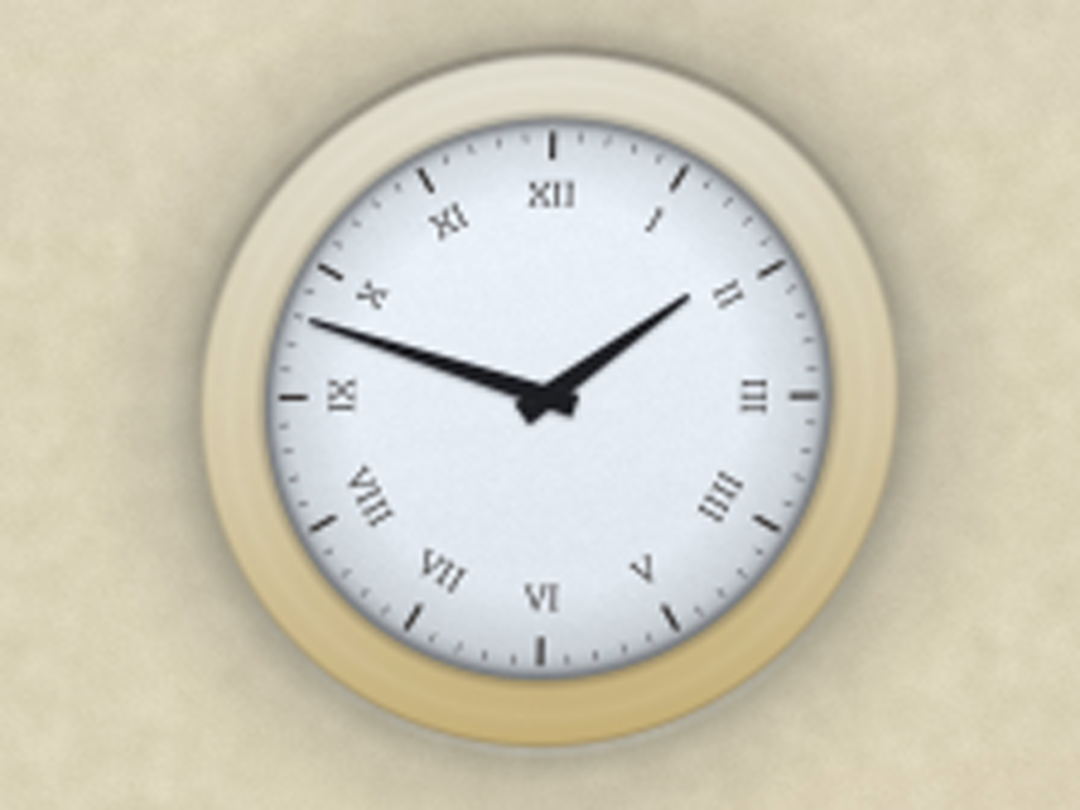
1:48
